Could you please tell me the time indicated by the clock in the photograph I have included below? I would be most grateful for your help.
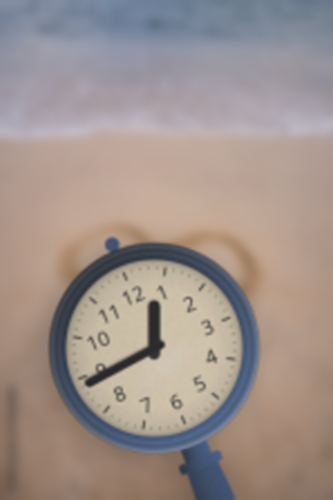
12:44
